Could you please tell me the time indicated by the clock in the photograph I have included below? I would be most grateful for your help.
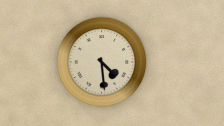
4:29
